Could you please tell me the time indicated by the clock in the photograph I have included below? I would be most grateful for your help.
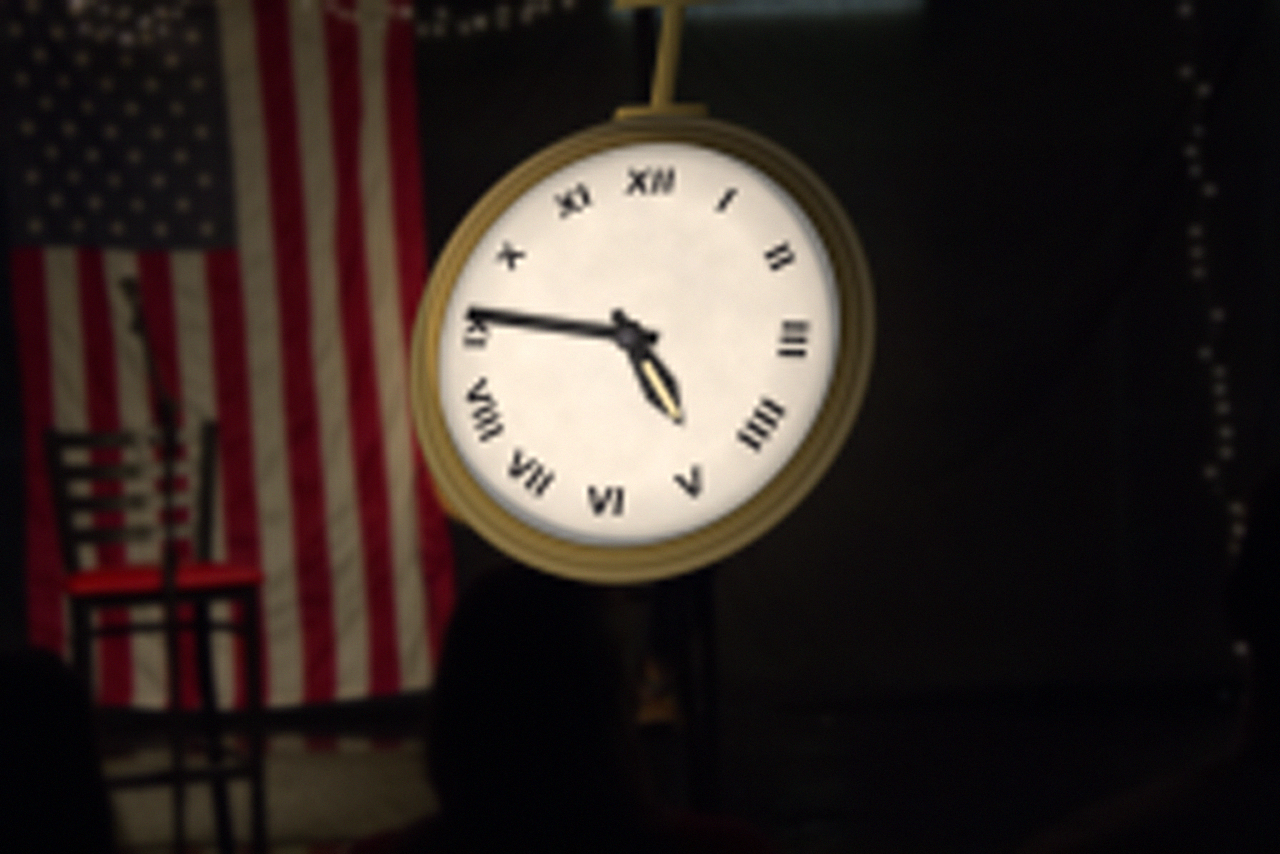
4:46
